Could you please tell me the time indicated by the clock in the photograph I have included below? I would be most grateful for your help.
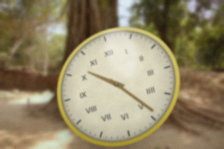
10:24
